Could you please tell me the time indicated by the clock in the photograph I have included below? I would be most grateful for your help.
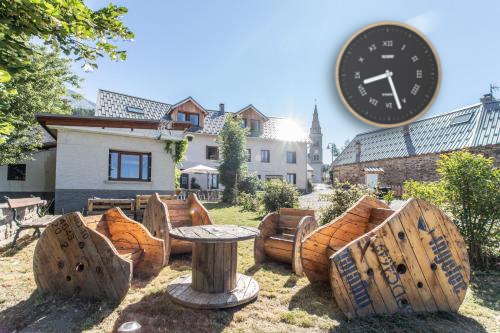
8:27
